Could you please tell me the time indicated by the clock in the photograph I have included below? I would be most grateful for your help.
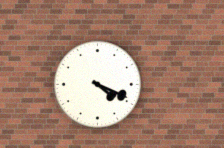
4:19
